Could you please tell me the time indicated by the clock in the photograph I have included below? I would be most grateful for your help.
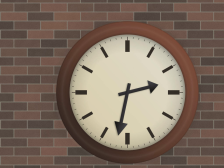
2:32
